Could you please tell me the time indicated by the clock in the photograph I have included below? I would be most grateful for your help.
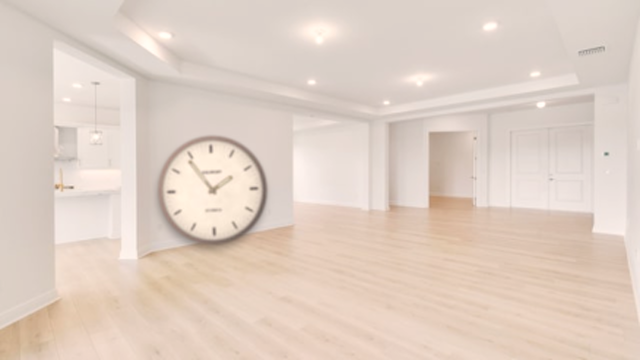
1:54
